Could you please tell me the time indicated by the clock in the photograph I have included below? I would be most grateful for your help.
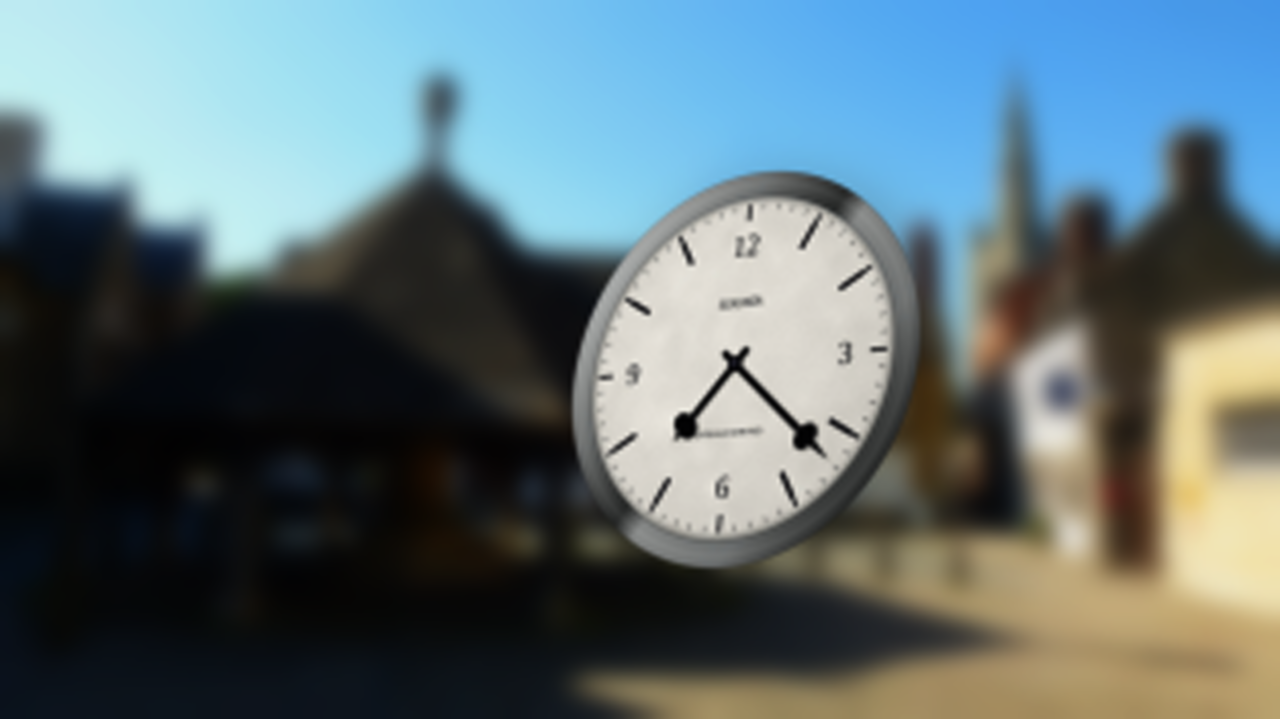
7:22
